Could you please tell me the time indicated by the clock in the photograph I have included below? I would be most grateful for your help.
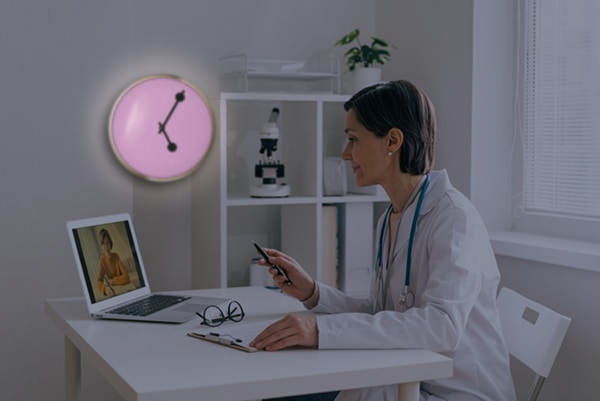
5:05
